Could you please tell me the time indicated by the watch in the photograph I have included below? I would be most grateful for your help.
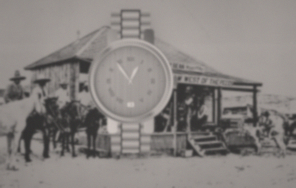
12:54
